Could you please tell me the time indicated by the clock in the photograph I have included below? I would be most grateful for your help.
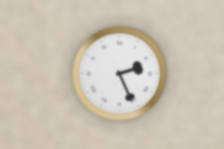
2:26
